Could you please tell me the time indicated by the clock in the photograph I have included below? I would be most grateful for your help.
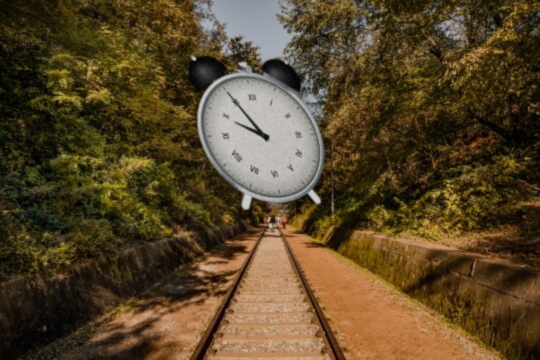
9:55
